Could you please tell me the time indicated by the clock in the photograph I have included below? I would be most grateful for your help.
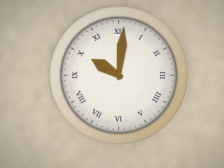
10:01
